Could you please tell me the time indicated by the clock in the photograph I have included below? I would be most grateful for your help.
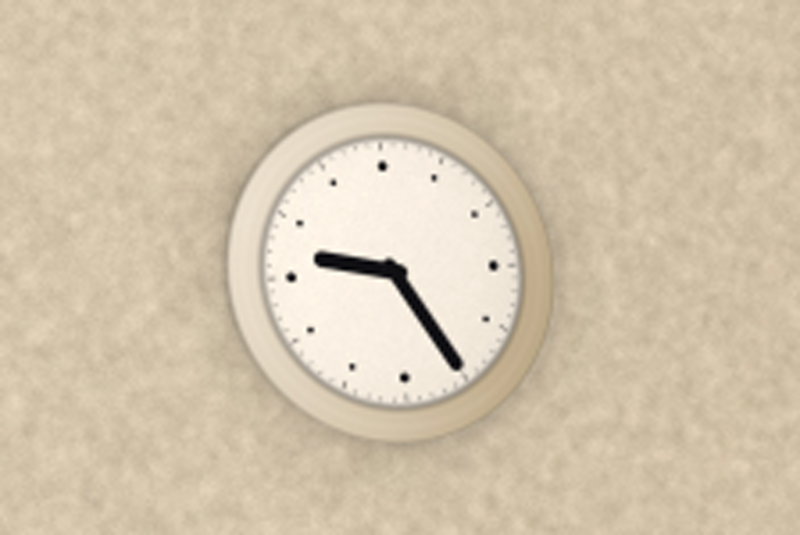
9:25
